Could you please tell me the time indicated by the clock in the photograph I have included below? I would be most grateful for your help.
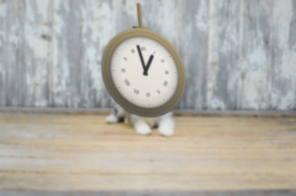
12:58
